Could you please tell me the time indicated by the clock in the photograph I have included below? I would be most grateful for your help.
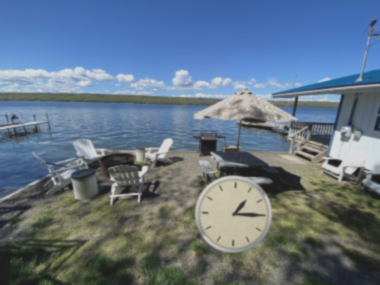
1:15
